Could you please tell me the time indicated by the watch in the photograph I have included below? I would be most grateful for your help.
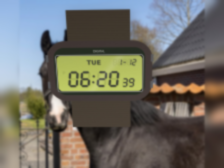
6:20
